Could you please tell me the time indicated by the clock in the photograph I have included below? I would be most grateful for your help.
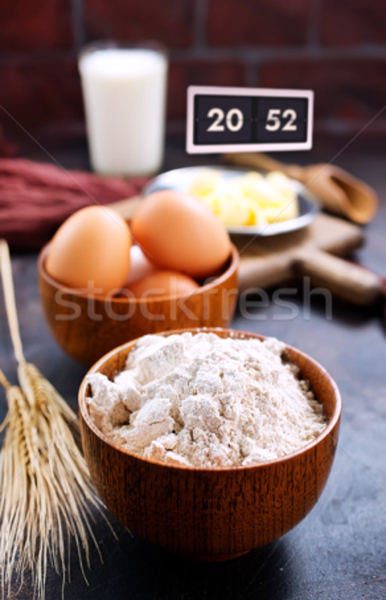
20:52
